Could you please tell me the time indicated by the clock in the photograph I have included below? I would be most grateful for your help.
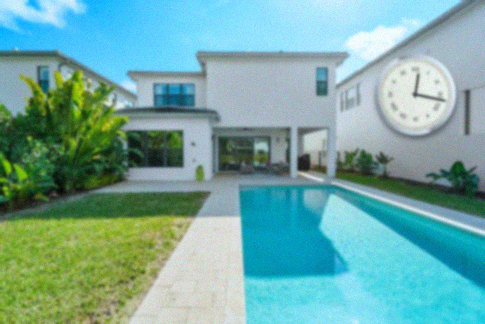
12:17
